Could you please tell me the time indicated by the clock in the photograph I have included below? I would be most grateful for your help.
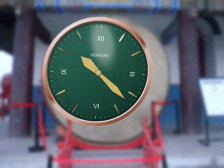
10:22
